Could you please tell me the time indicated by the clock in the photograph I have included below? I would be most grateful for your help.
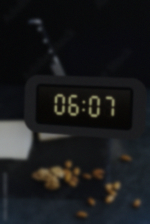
6:07
